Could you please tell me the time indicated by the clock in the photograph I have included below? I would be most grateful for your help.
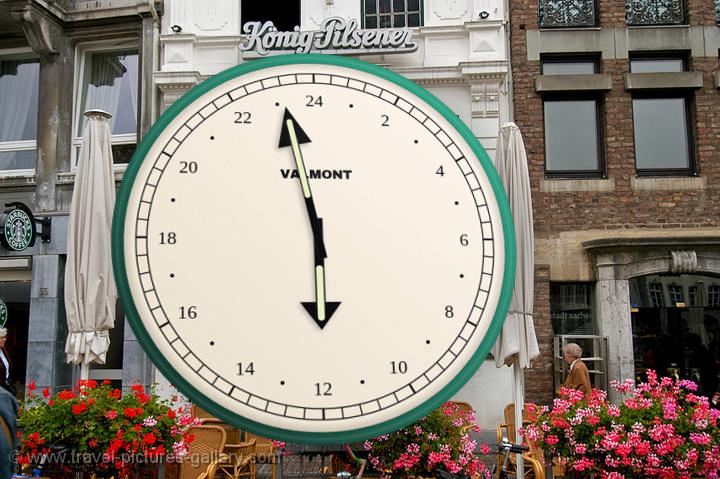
11:58
